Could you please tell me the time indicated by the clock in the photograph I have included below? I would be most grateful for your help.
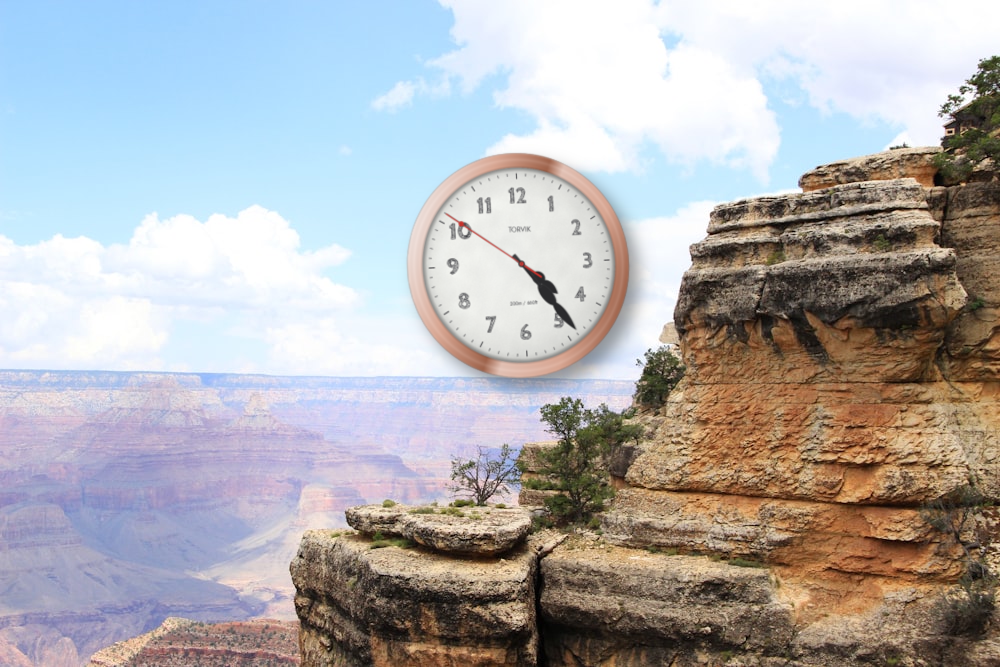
4:23:51
